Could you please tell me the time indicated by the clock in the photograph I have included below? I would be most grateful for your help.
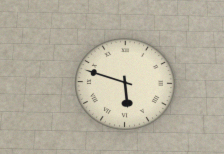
5:48
